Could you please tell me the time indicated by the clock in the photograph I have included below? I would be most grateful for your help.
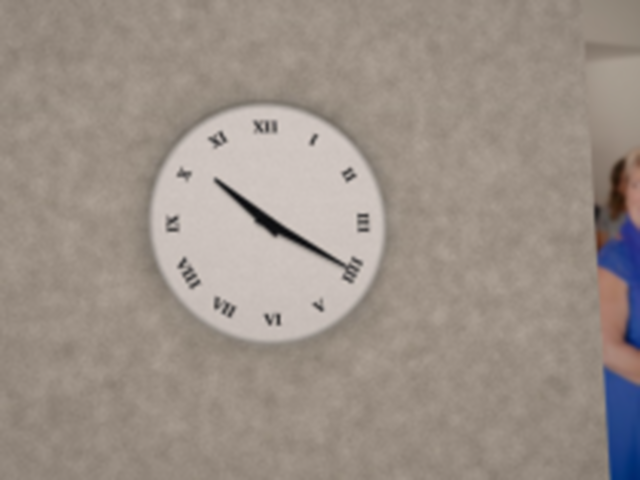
10:20
